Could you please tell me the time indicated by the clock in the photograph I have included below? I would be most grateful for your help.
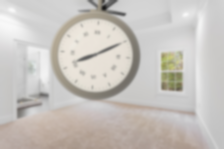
8:10
